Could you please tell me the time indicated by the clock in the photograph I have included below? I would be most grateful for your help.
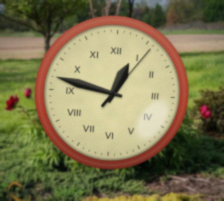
12:47:06
